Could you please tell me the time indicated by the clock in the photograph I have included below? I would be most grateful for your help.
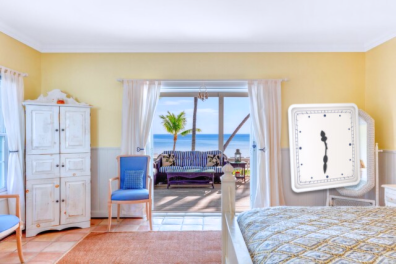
11:31
